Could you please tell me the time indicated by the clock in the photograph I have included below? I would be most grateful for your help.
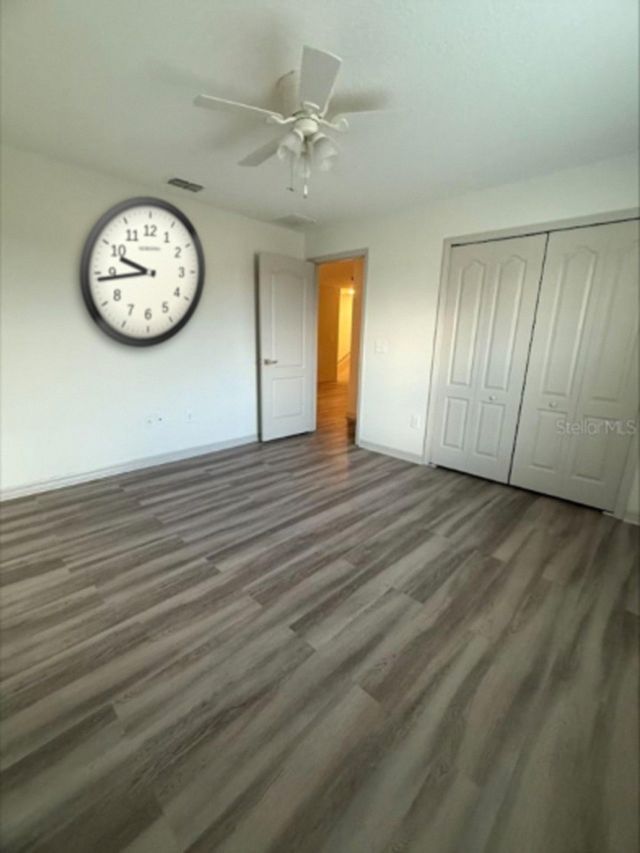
9:44
